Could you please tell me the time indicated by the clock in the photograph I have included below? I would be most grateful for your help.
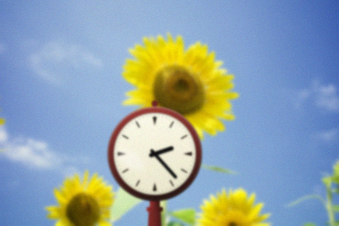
2:23
